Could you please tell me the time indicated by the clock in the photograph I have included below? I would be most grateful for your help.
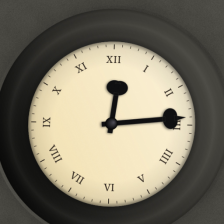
12:14
